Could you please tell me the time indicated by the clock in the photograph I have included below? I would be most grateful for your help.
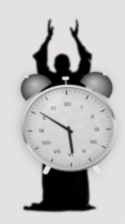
5:51
